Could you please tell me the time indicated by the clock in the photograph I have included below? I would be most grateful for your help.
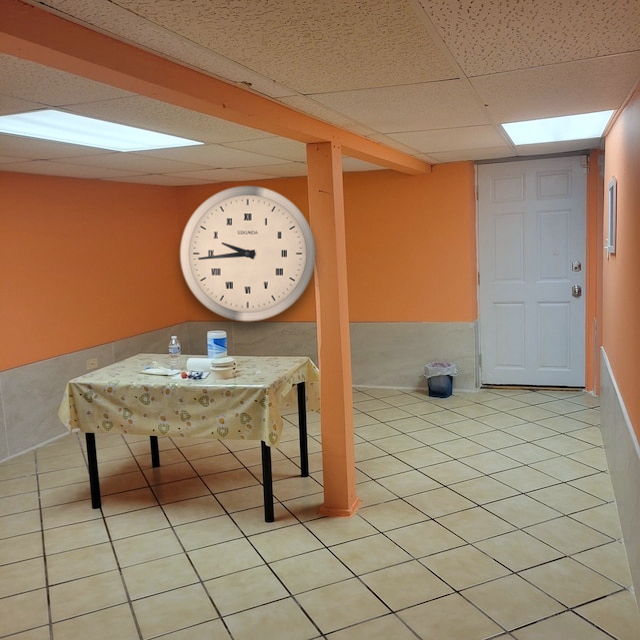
9:44
